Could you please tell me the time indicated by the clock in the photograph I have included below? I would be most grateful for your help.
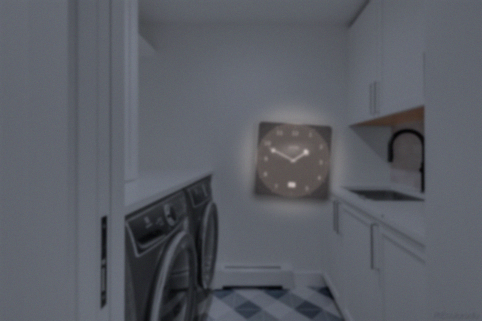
1:49
